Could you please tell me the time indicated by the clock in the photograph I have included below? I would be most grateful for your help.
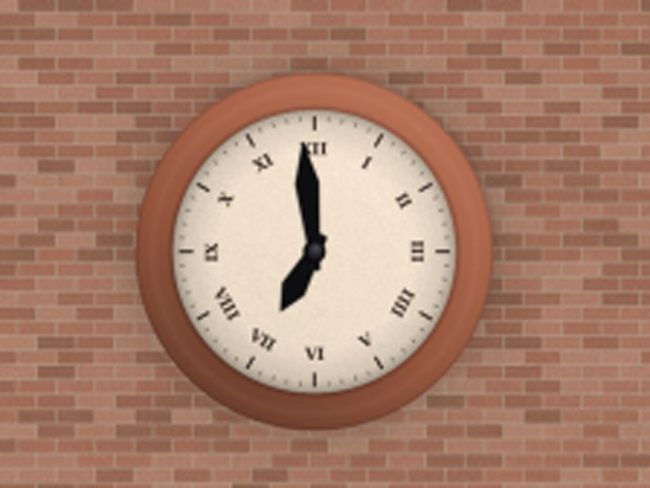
6:59
